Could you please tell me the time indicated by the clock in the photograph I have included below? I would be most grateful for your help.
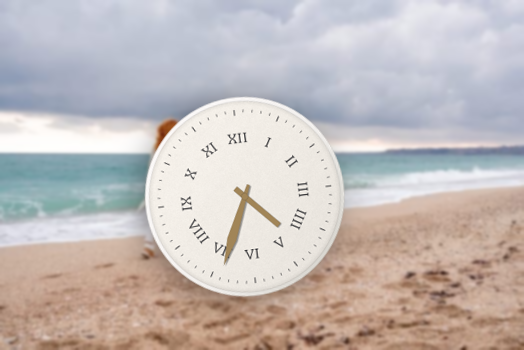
4:34
